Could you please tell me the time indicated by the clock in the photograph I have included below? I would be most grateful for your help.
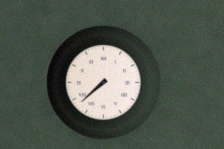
7:38
